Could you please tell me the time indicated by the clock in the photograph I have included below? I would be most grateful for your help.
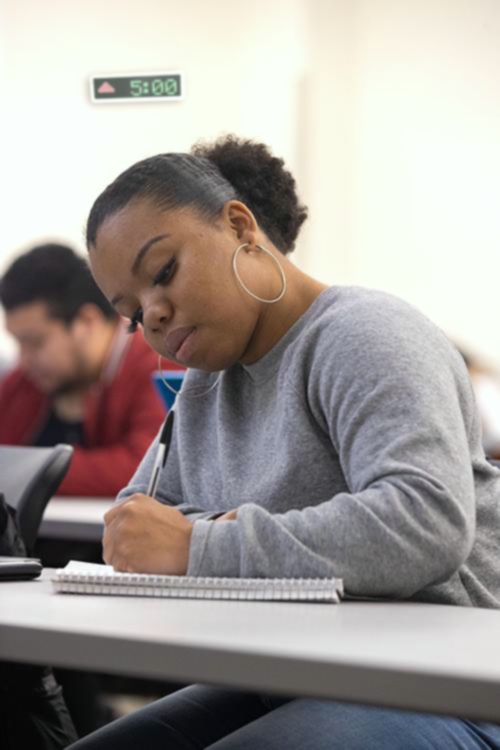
5:00
